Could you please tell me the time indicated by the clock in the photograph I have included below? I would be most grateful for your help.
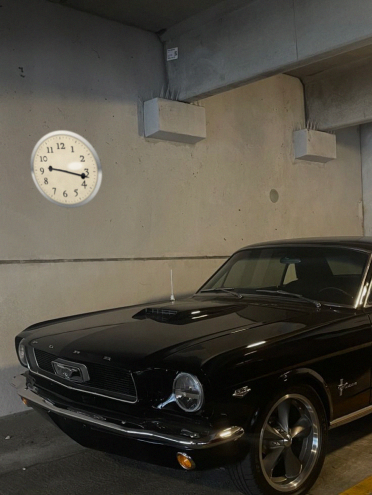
9:17
